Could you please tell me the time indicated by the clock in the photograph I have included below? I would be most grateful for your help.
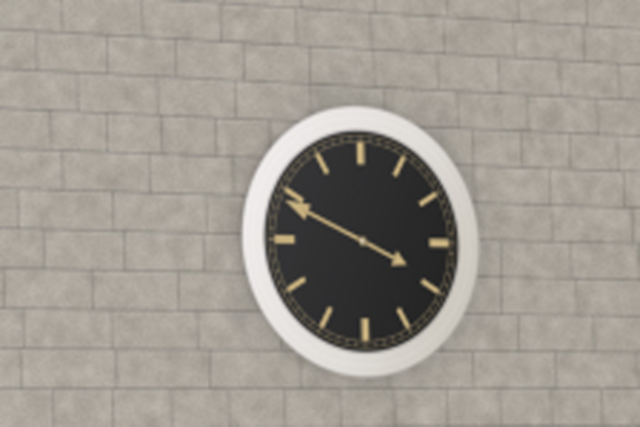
3:49
